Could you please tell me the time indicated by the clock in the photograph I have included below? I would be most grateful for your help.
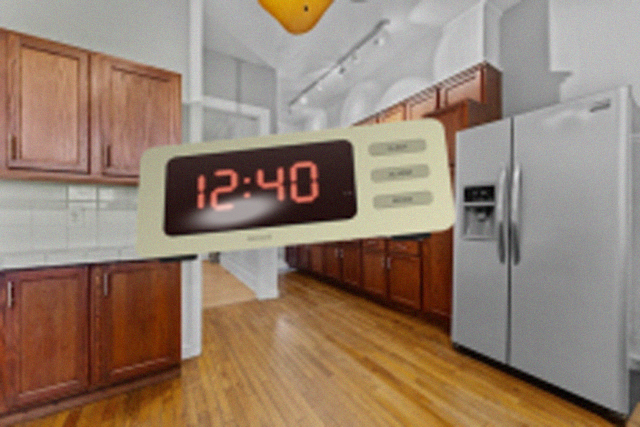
12:40
